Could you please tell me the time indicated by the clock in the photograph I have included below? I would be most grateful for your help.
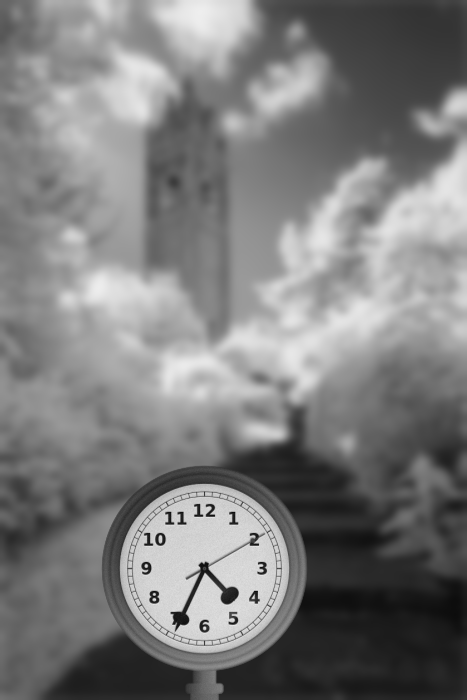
4:34:10
